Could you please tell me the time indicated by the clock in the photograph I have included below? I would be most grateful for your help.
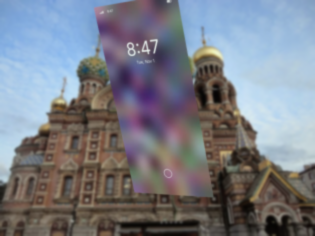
8:47
